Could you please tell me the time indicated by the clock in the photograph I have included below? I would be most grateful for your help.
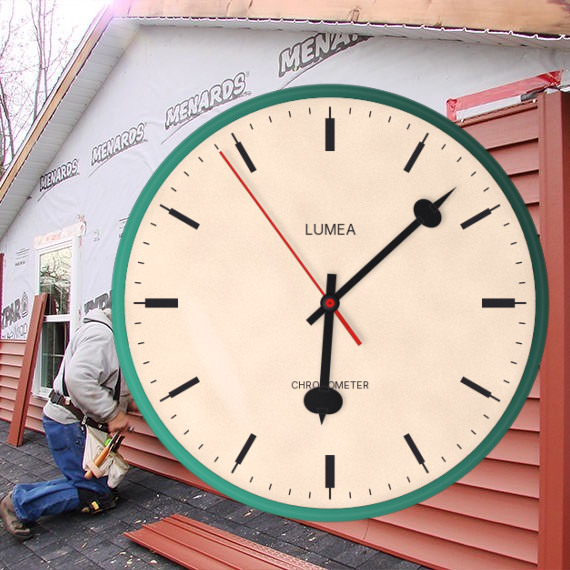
6:07:54
